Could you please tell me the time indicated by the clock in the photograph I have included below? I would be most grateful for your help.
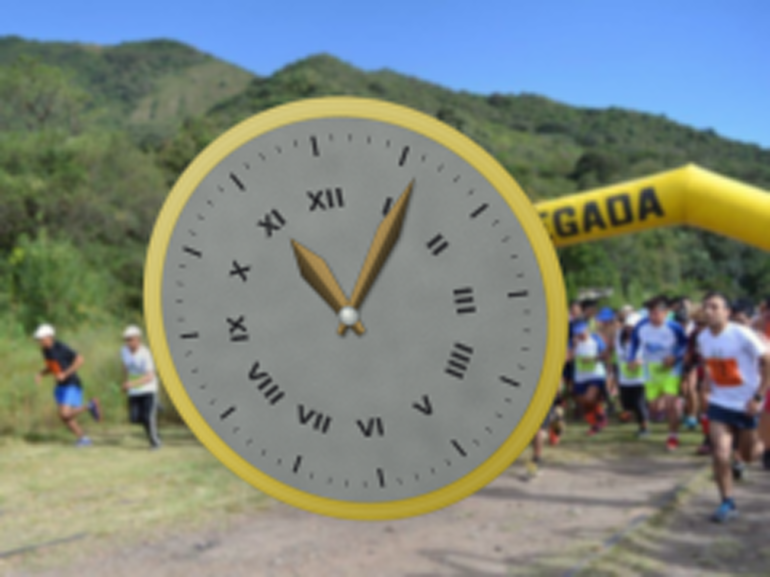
11:06
